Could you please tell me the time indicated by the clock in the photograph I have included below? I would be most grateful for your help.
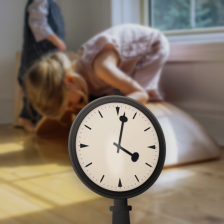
4:02
